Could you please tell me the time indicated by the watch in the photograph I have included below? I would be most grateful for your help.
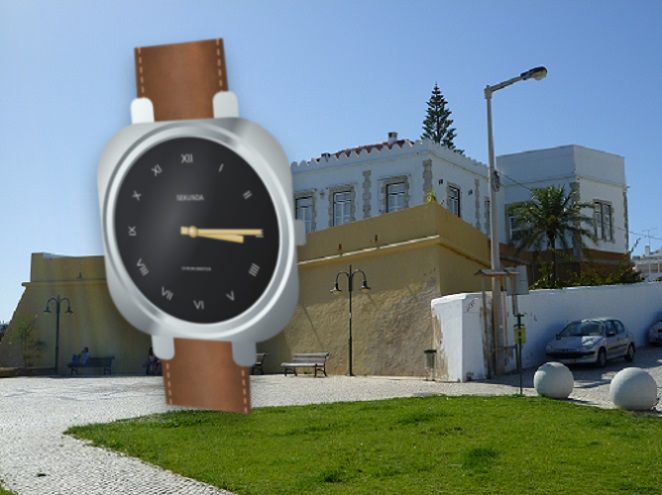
3:15
